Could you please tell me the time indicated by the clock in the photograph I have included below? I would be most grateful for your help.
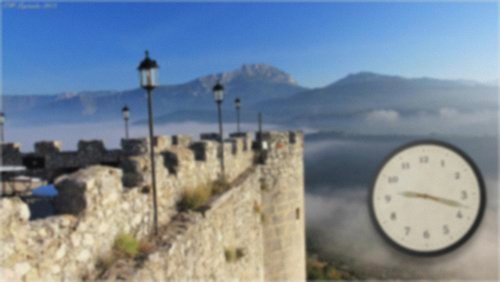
9:18
